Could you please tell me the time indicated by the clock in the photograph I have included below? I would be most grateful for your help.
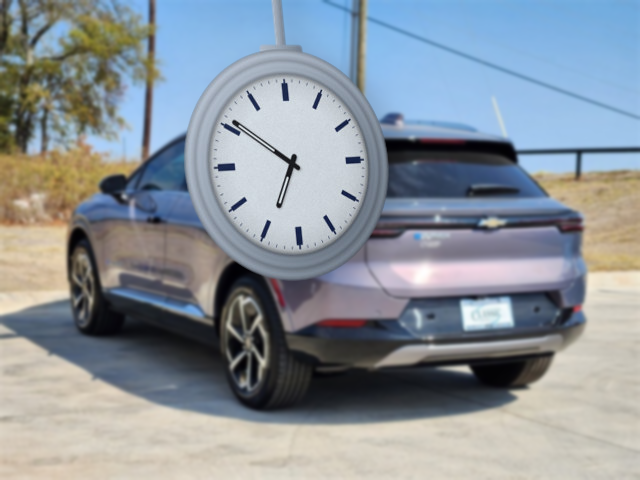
6:51
